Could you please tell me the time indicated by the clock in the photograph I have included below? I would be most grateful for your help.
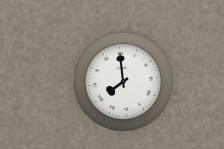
8:00
